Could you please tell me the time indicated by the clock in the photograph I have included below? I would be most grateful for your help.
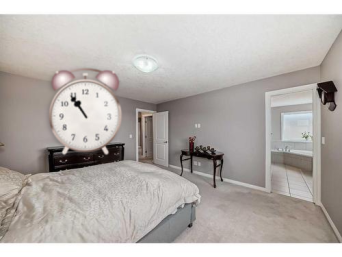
10:54
